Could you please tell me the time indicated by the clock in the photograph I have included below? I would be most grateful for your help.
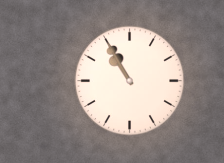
10:55
